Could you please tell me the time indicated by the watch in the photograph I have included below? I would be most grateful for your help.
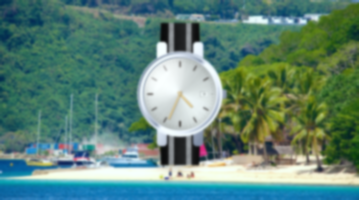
4:34
